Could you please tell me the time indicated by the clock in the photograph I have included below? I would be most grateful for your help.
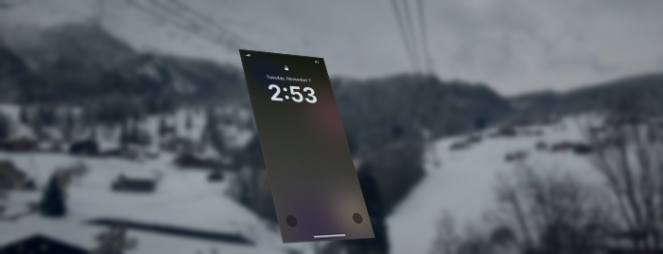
2:53
